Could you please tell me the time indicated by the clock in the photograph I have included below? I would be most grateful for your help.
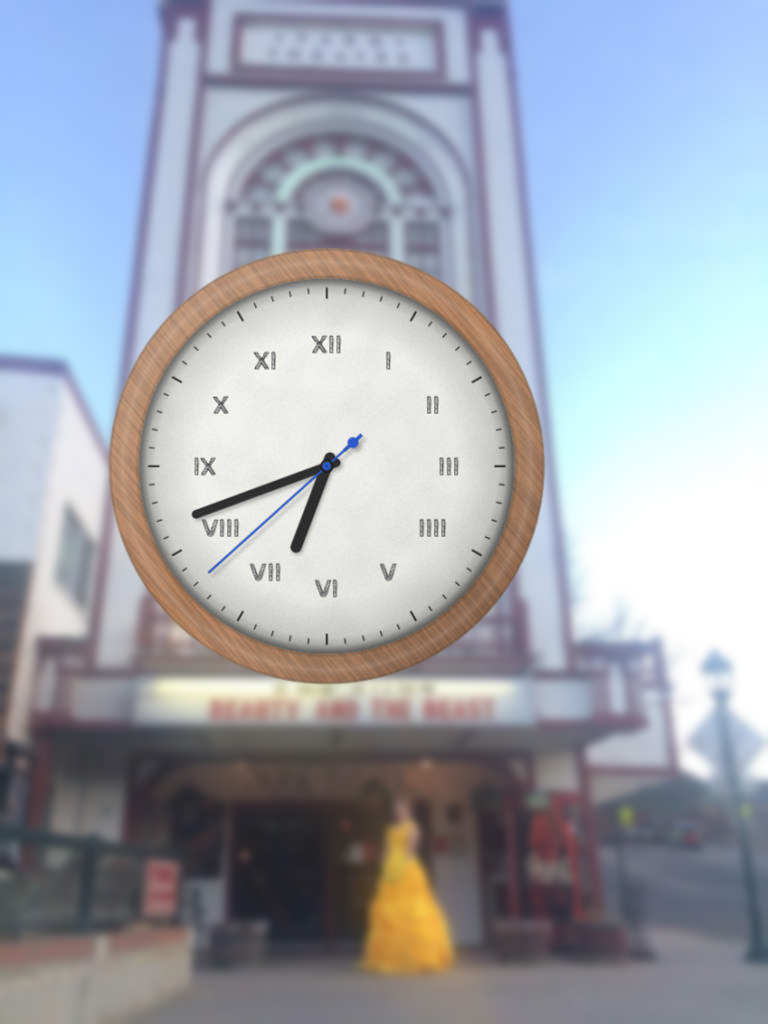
6:41:38
